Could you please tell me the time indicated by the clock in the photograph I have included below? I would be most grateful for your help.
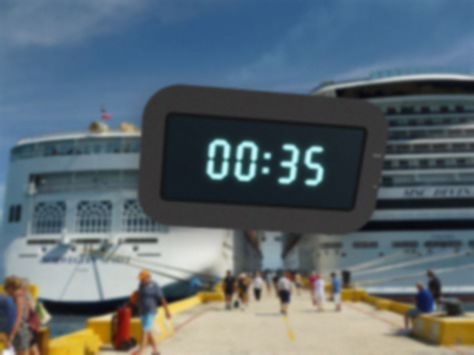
0:35
